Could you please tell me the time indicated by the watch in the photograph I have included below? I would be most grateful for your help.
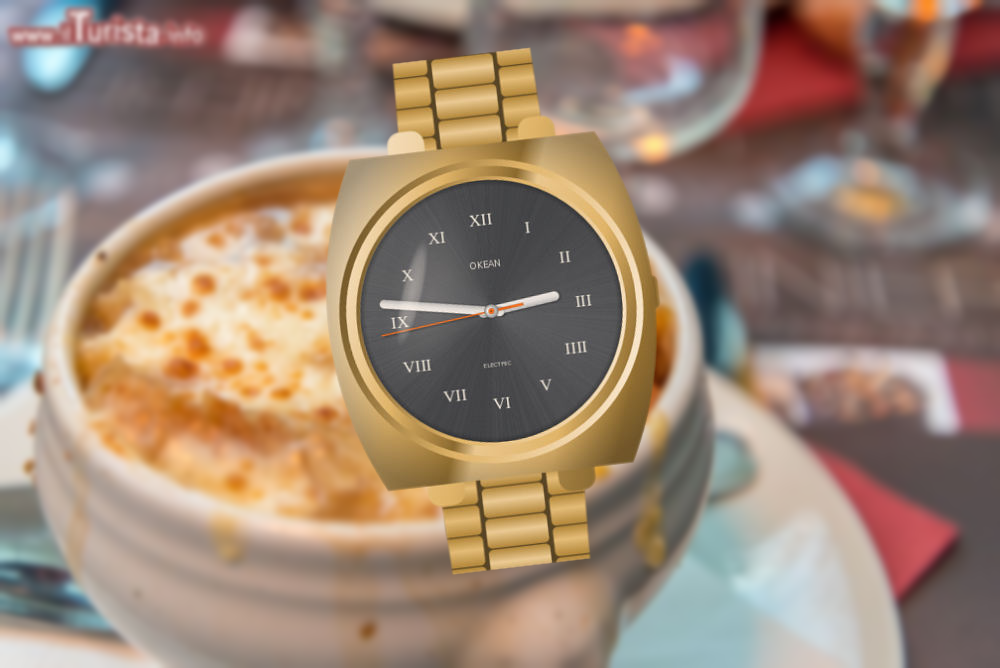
2:46:44
